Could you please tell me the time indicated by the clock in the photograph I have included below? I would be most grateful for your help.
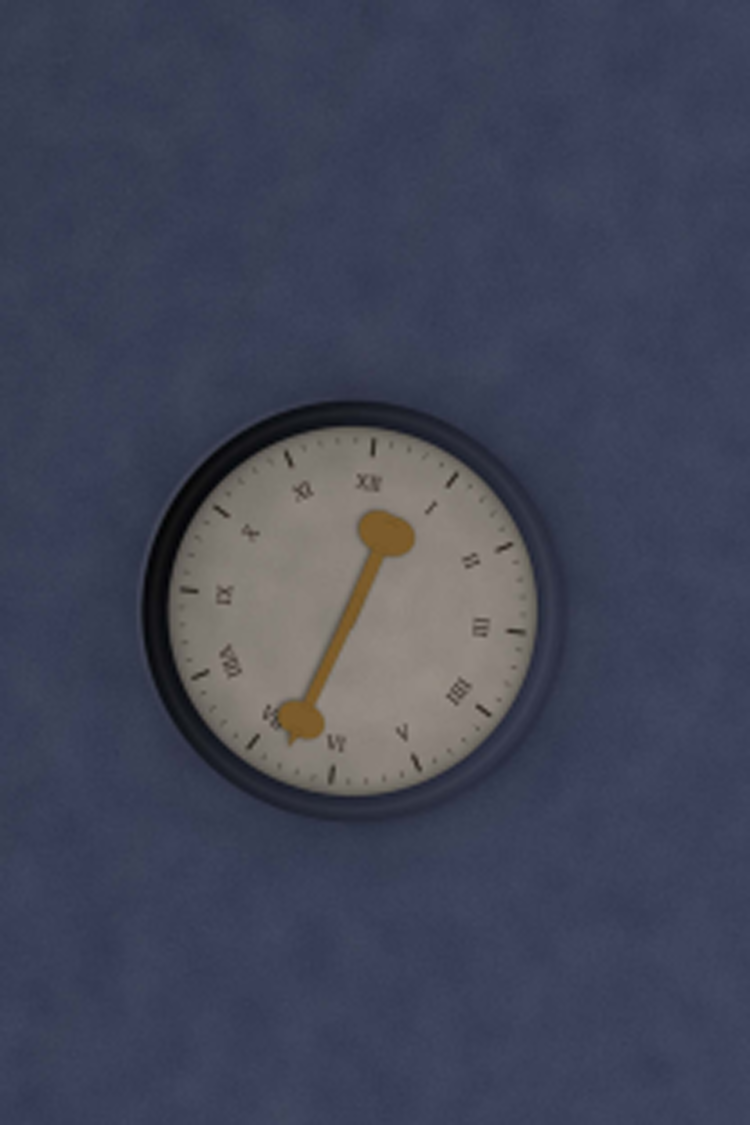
12:33
